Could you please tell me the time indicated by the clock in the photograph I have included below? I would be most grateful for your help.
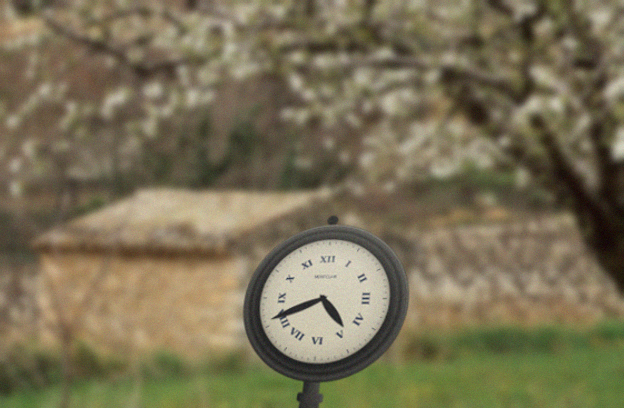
4:41
